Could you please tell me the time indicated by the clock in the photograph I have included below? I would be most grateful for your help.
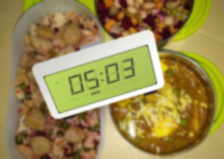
5:03
